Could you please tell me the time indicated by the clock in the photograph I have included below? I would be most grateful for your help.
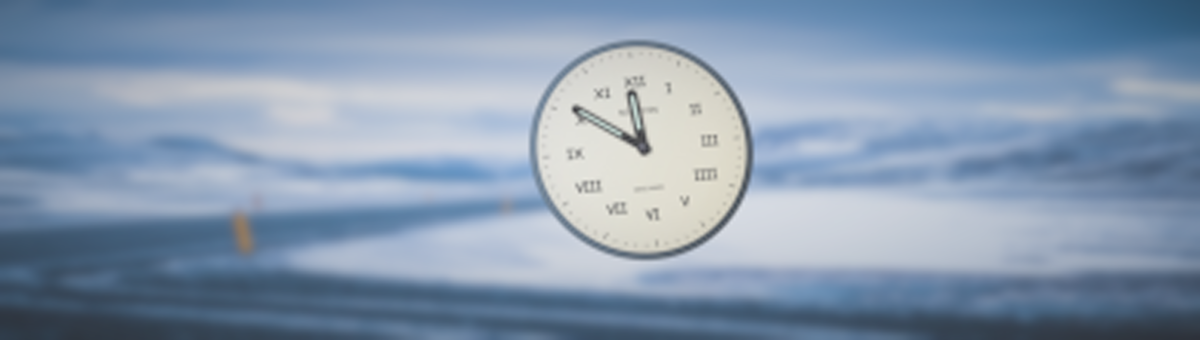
11:51
